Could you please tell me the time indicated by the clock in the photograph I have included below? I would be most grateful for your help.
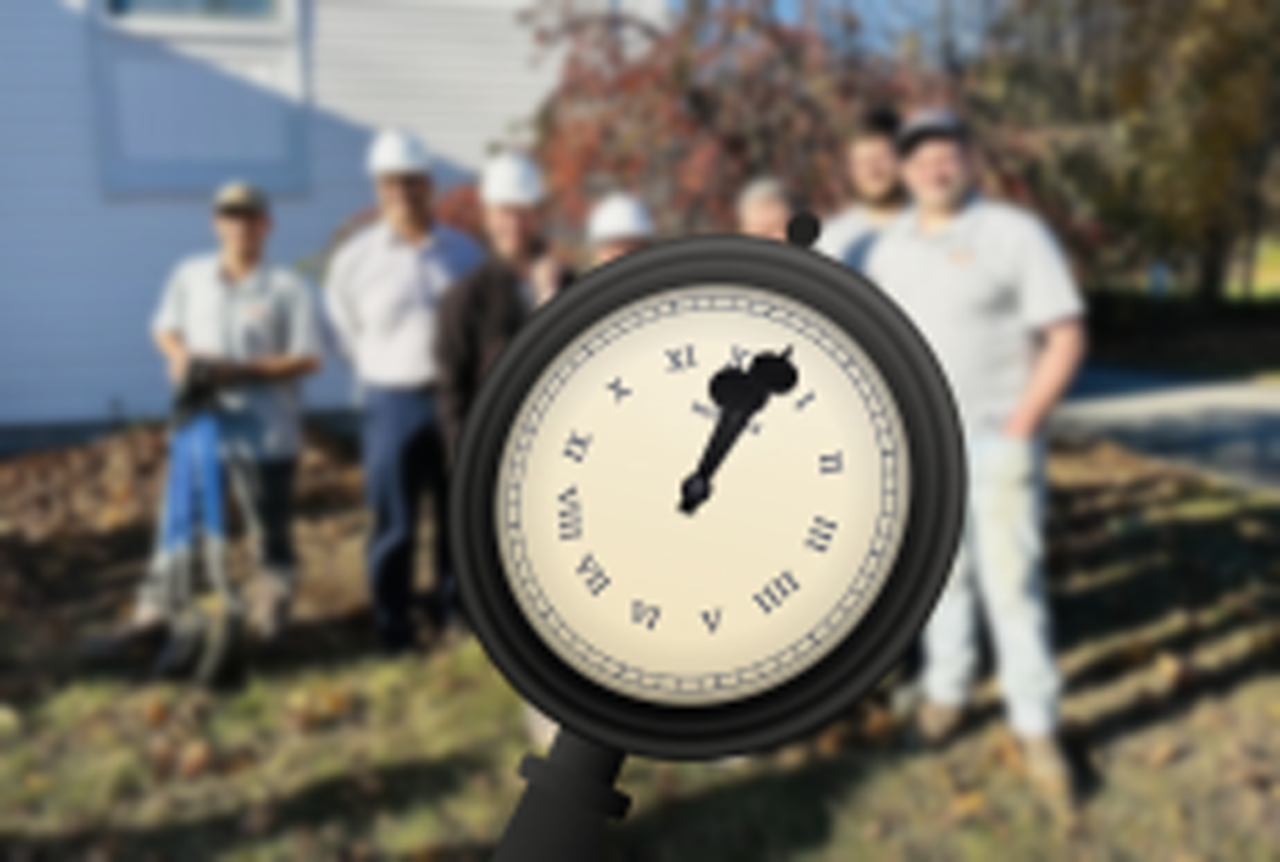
12:02
